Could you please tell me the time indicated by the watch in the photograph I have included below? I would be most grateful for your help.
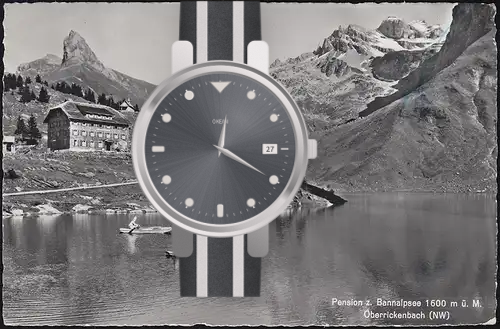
12:20
